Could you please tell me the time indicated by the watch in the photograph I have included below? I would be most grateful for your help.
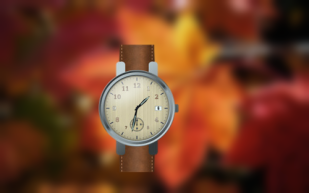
1:32
